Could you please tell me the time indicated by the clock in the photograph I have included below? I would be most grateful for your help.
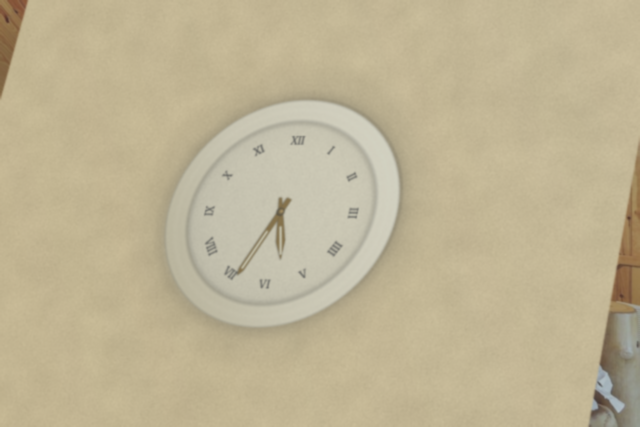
5:34
